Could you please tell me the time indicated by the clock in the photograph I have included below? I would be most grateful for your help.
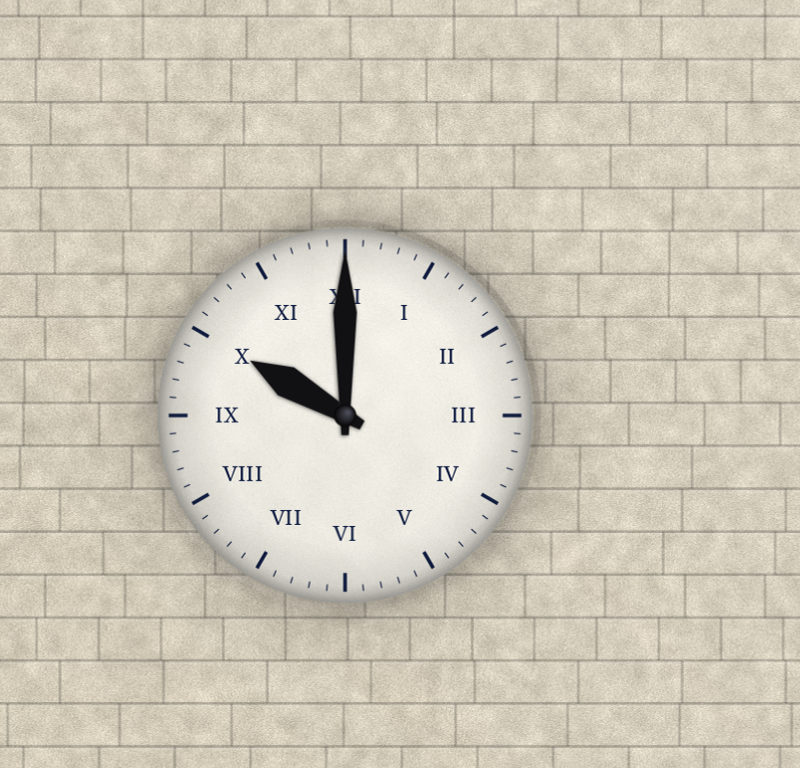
10:00
